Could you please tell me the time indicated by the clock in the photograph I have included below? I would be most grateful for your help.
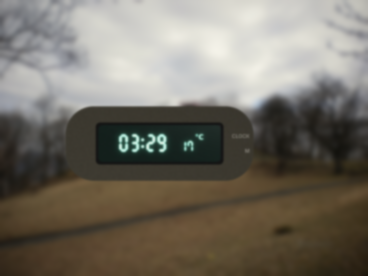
3:29
